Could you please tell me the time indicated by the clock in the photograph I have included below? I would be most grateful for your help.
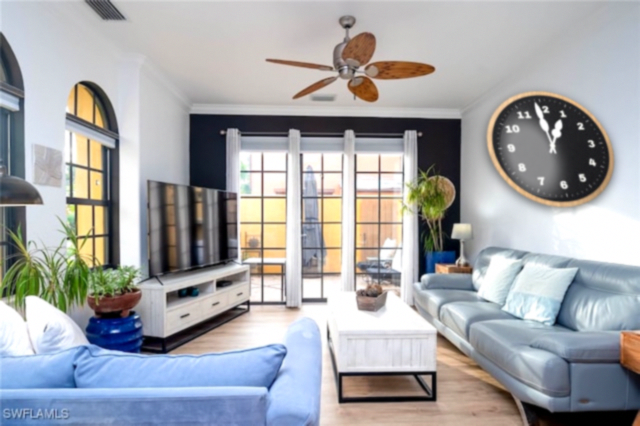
12:59
